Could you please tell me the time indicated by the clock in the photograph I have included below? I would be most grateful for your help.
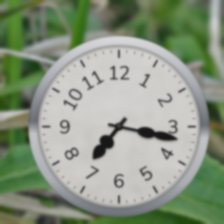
7:17
